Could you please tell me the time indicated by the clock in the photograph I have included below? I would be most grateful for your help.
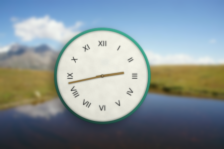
2:43
